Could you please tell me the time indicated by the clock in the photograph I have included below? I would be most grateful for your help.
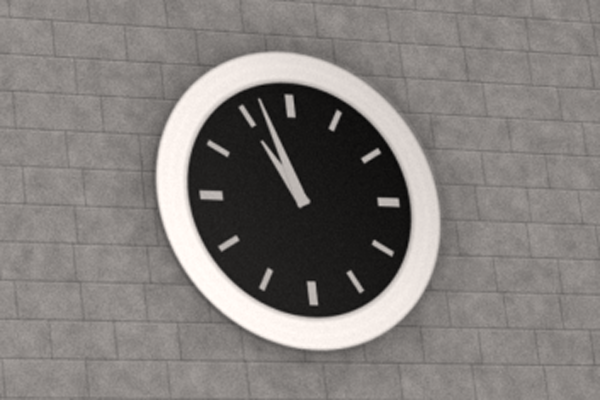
10:57
